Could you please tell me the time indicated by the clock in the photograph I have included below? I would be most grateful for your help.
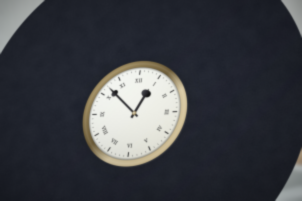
12:52
